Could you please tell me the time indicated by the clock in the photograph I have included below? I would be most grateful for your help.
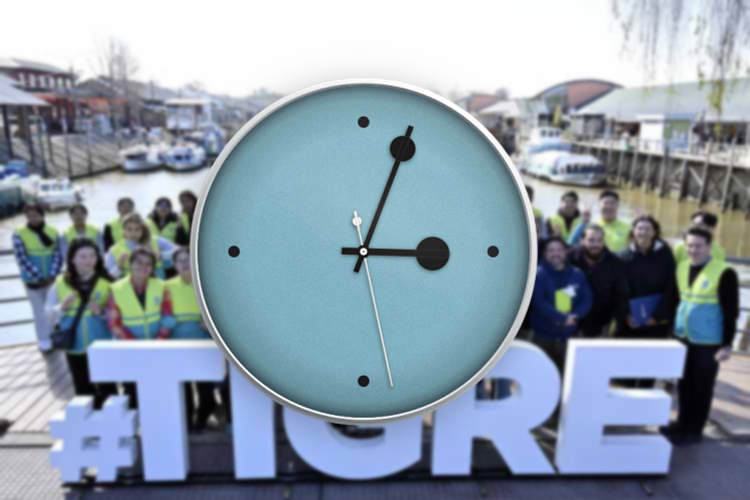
3:03:28
